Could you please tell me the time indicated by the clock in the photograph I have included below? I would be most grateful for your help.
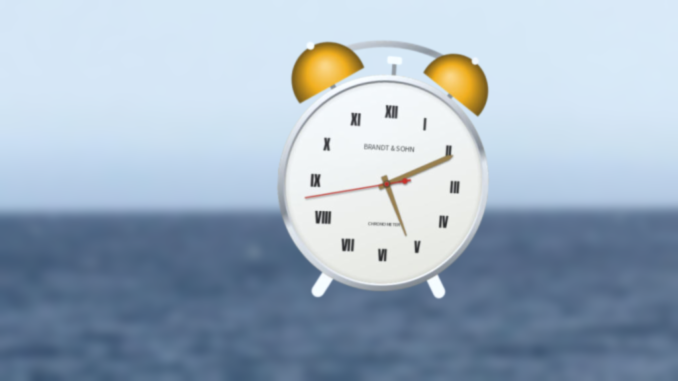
5:10:43
